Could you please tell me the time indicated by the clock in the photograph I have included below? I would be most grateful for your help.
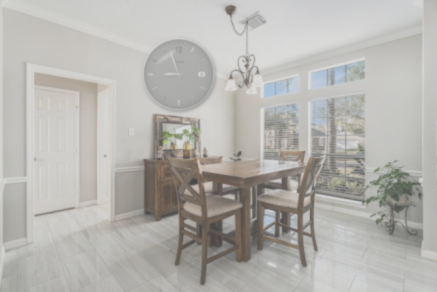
8:57
